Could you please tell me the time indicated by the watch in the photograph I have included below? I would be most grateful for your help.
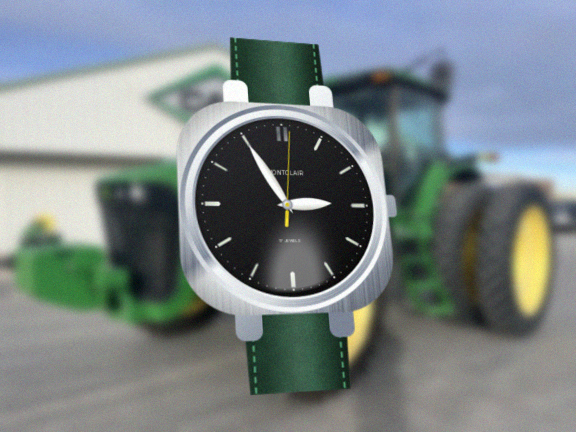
2:55:01
